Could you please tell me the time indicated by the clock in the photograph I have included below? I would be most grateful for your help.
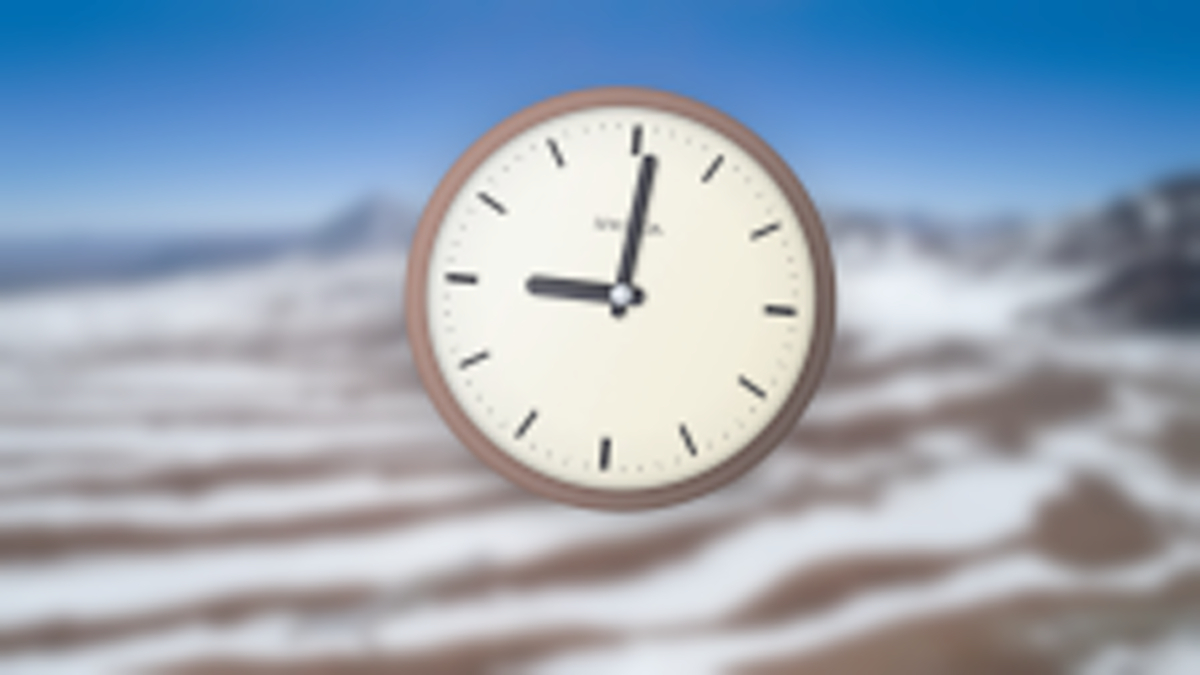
9:01
